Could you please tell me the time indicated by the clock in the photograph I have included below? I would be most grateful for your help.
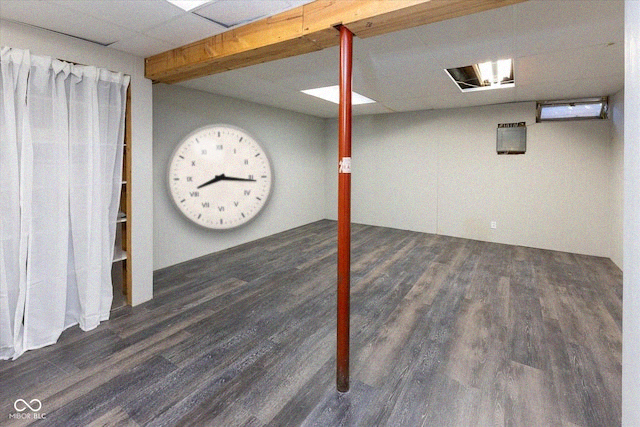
8:16
